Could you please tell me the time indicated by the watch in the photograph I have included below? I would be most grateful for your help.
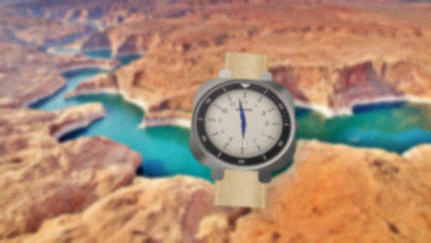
5:58
